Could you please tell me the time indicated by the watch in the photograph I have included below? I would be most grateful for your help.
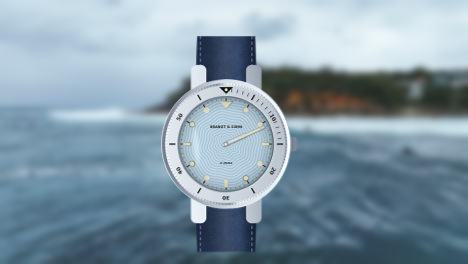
2:11
